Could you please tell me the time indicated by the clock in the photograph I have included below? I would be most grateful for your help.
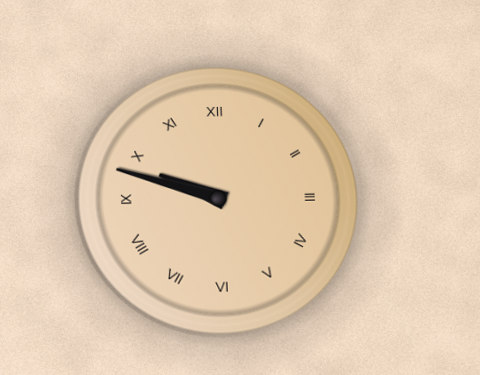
9:48
